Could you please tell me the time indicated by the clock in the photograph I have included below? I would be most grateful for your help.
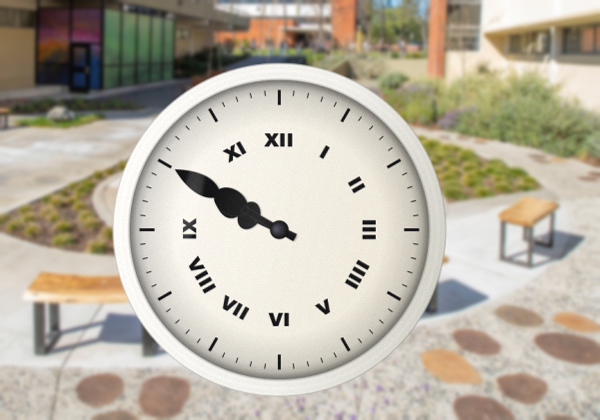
9:50
